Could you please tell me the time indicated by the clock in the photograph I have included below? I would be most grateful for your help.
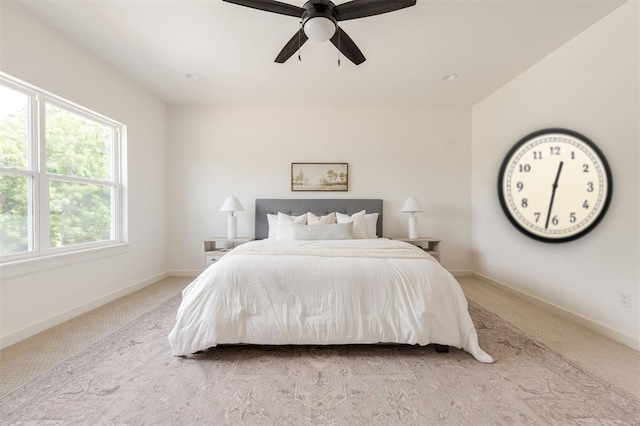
12:32
